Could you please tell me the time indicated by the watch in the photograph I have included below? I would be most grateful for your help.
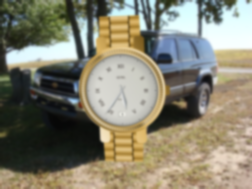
5:36
